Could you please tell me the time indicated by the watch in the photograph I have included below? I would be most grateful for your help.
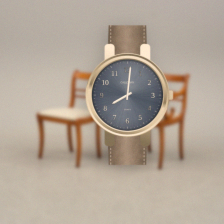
8:01
